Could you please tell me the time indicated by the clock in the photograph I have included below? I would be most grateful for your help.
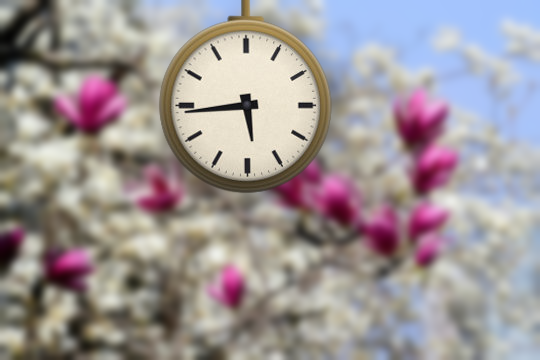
5:44
